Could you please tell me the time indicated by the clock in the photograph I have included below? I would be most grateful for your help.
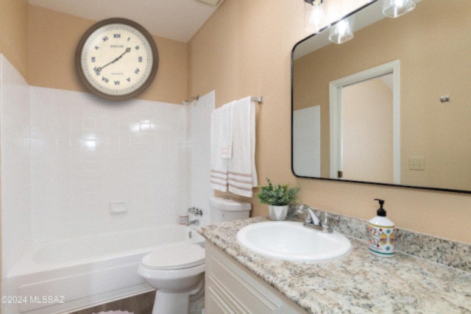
1:40
